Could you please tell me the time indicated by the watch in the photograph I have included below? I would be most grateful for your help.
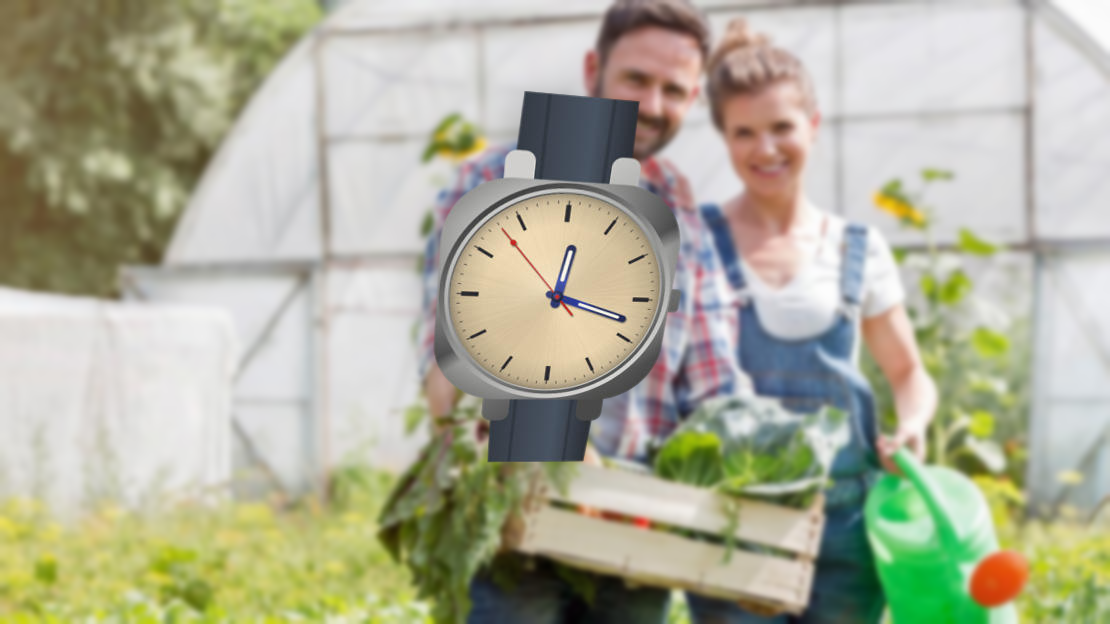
12:17:53
